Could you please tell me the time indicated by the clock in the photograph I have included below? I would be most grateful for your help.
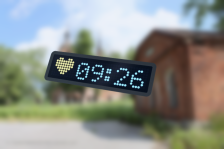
9:26
